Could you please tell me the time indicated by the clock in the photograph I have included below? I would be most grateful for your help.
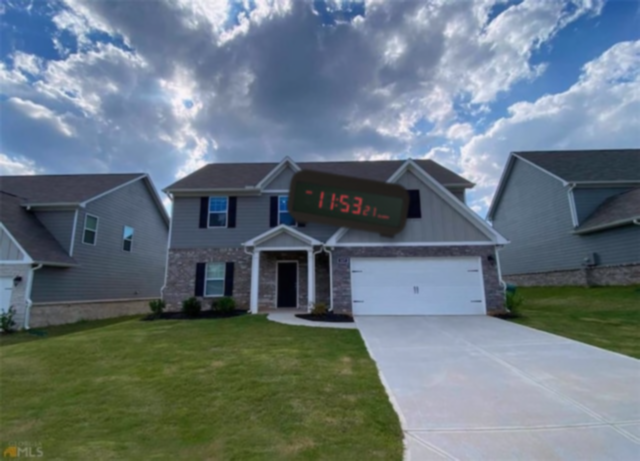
11:53
